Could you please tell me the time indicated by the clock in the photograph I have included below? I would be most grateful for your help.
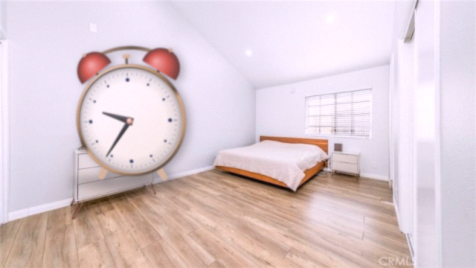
9:36
